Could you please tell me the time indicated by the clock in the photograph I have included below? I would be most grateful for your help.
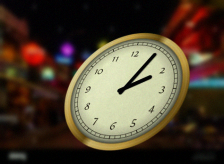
2:05
